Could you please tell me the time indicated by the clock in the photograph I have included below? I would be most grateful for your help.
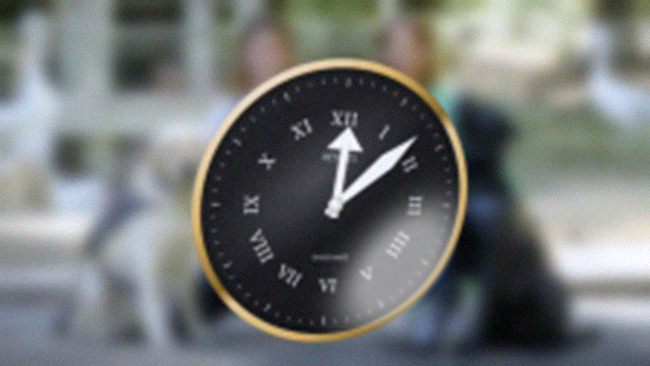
12:08
